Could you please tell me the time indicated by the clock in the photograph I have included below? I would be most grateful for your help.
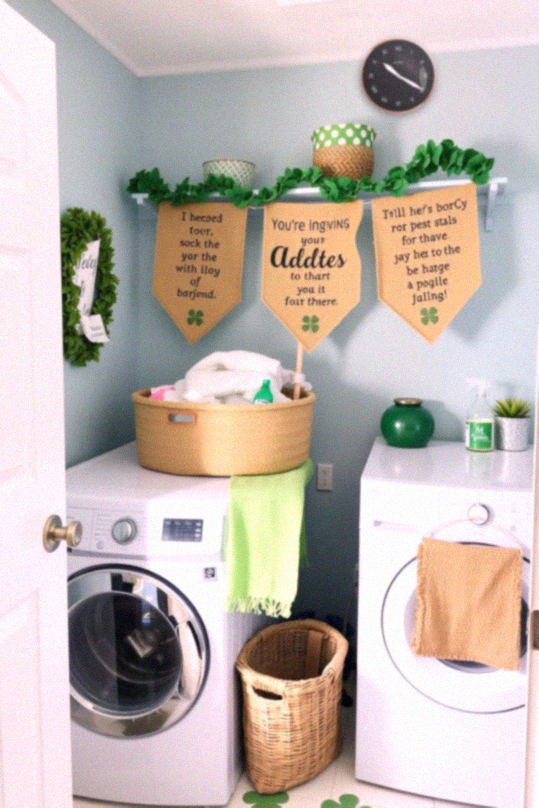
10:20
